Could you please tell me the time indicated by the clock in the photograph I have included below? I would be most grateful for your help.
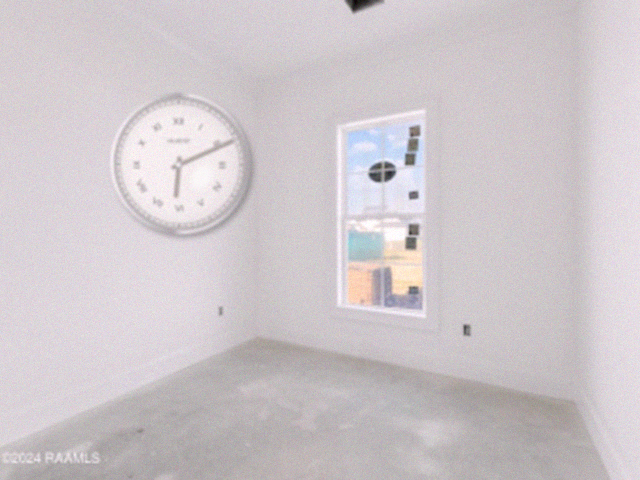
6:11
